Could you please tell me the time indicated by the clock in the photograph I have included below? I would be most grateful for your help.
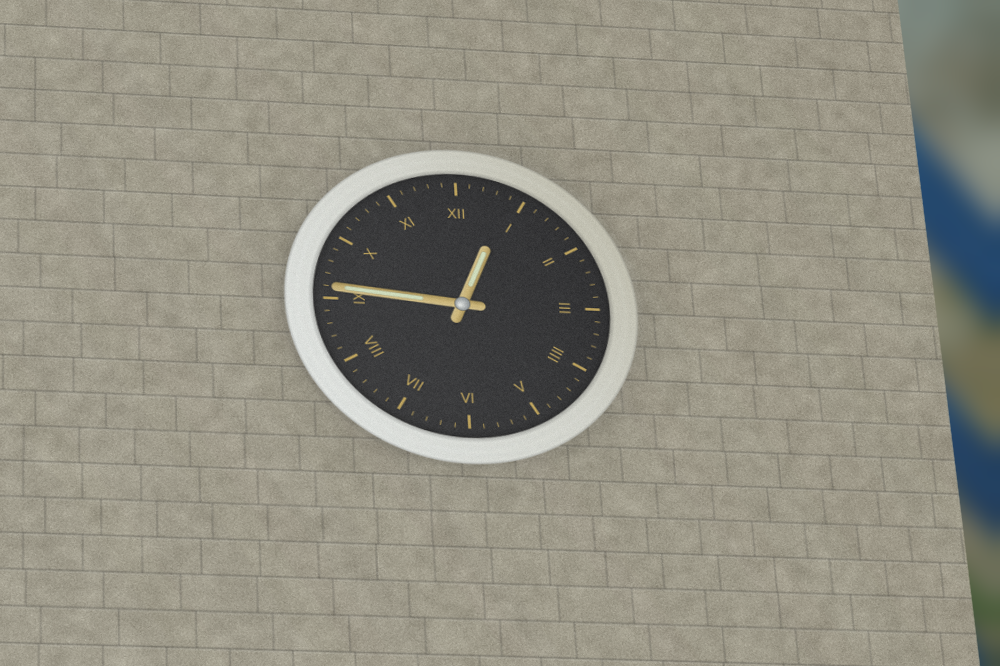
12:46
